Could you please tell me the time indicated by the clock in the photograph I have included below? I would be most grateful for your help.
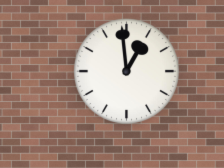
12:59
